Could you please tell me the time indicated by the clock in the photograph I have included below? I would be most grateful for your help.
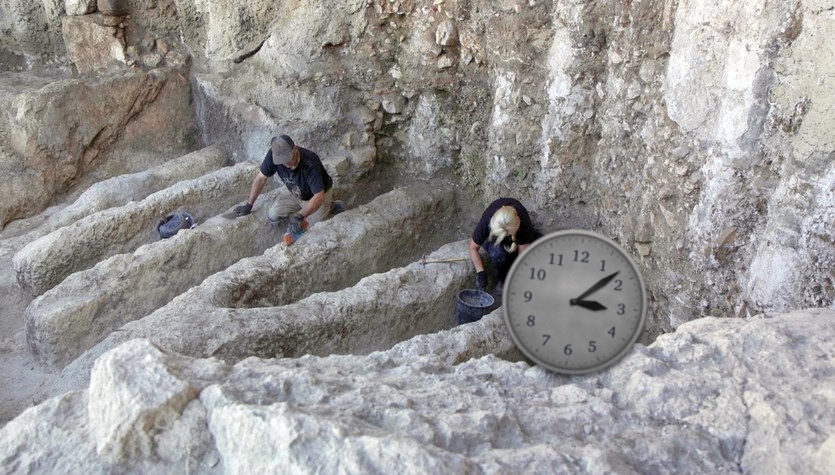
3:08
